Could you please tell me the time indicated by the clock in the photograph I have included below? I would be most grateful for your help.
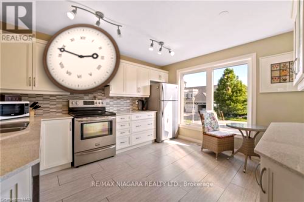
2:48
